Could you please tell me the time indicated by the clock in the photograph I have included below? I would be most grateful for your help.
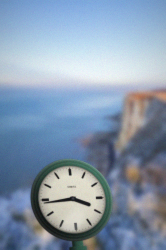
3:44
